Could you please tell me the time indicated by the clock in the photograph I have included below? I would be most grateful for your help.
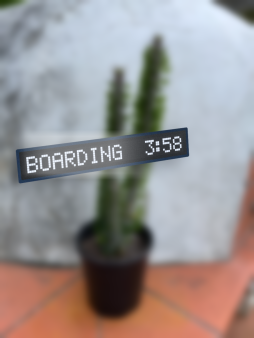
3:58
